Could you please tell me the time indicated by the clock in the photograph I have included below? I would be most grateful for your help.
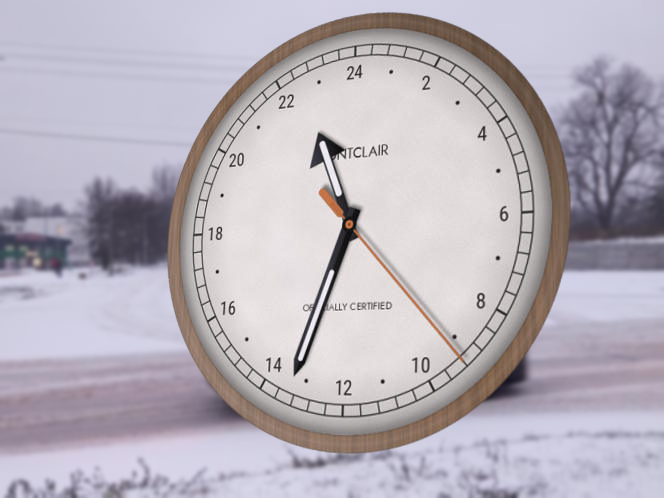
22:33:23
